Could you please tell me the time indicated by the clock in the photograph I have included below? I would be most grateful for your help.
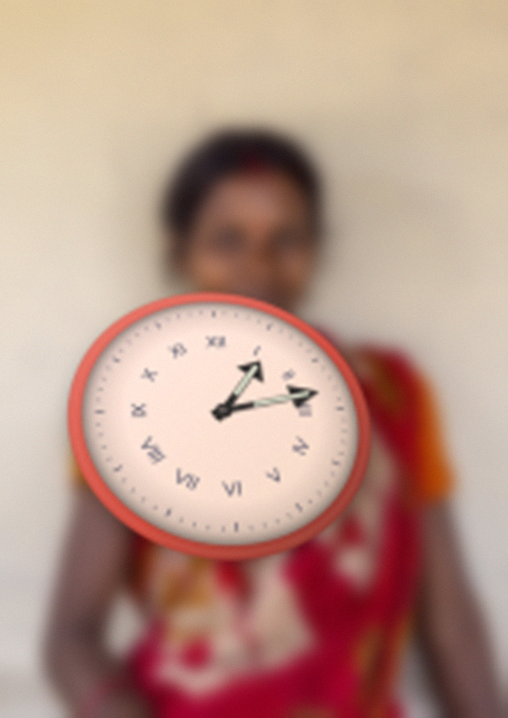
1:13
